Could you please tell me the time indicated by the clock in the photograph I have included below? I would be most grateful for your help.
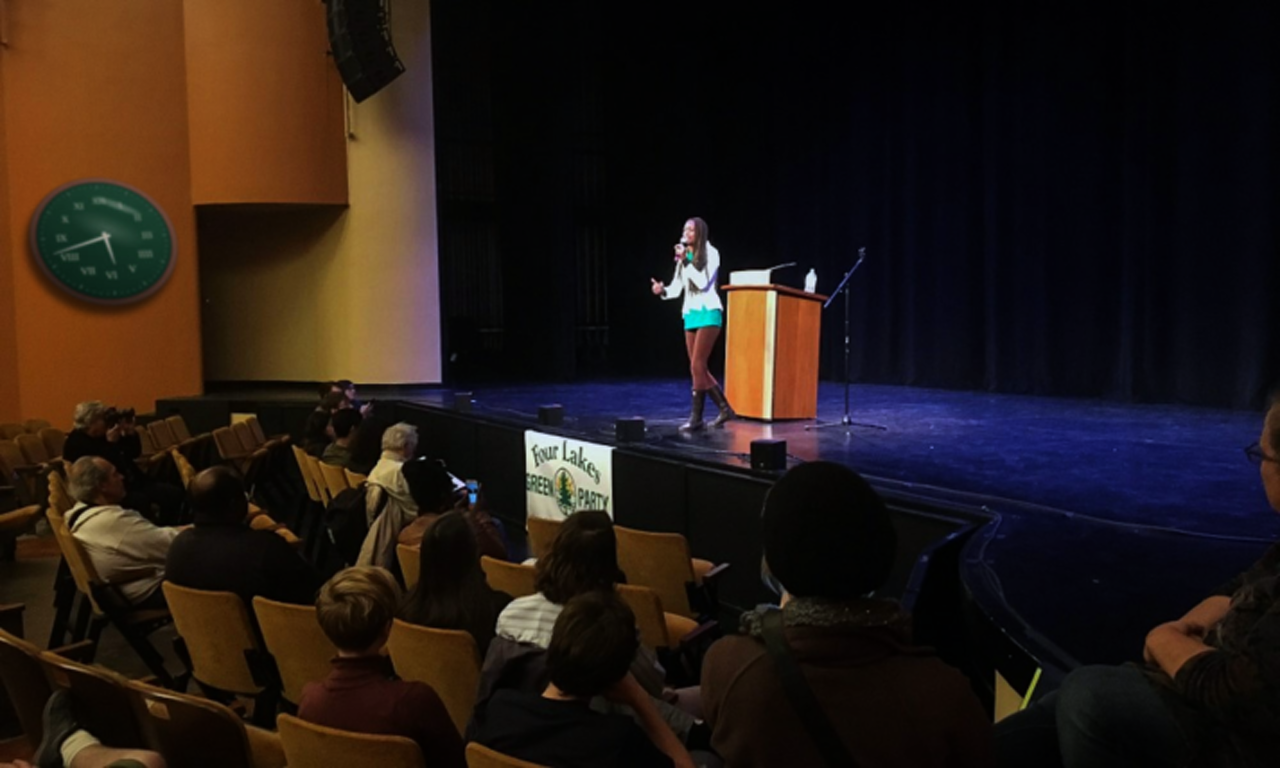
5:42
